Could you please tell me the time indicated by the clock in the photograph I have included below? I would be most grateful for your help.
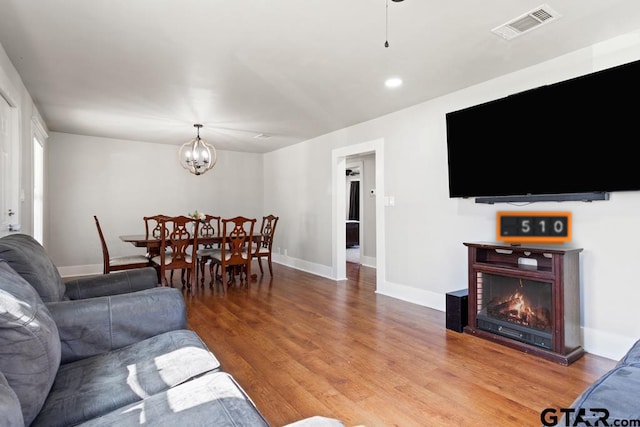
5:10
